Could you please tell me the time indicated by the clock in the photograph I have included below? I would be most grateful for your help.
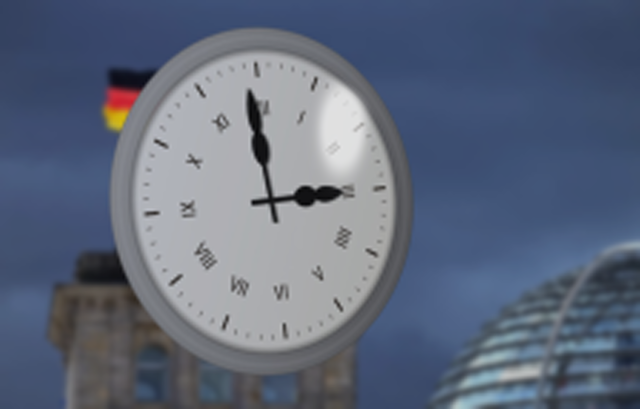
2:59
